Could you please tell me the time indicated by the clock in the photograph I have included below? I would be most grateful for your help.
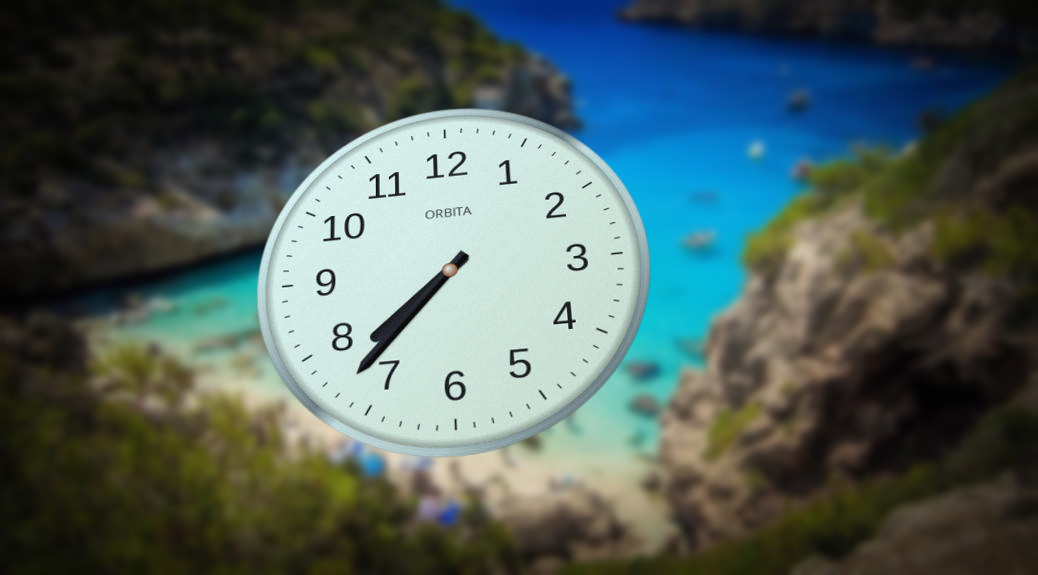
7:37
